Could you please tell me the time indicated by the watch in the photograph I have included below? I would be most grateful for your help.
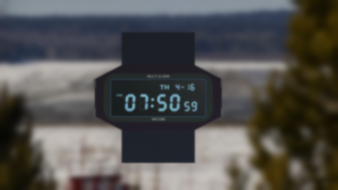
7:50:59
